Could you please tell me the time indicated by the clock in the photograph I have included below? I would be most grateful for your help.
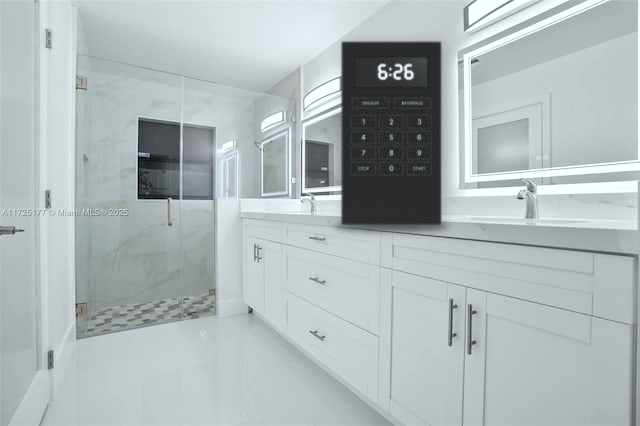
6:26
